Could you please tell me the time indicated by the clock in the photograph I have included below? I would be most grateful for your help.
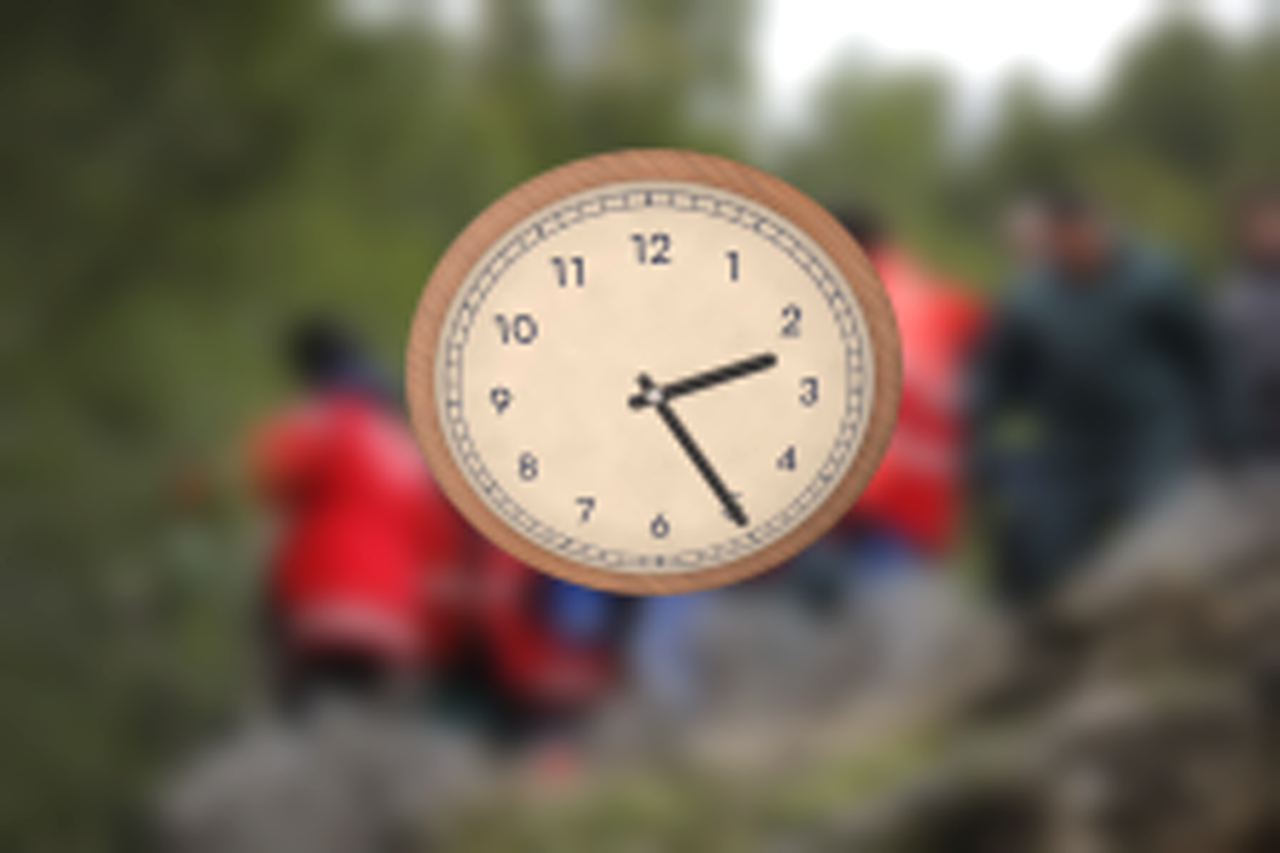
2:25
